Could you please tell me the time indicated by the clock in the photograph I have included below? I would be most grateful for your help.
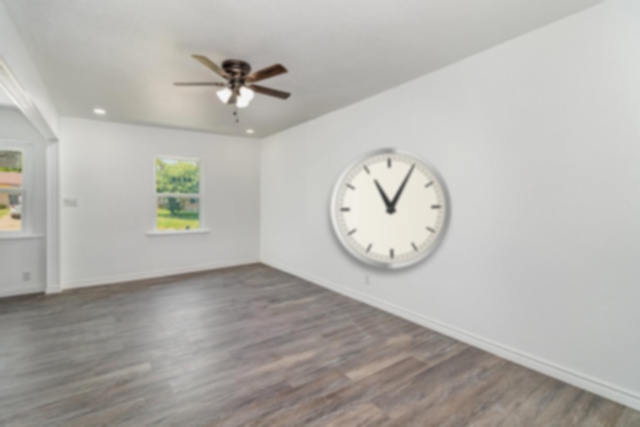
11:05
